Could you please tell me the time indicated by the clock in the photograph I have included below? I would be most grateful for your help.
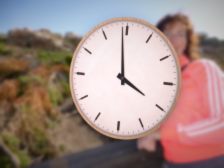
3:59
